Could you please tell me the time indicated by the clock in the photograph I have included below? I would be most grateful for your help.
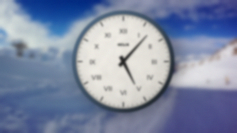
5:07
